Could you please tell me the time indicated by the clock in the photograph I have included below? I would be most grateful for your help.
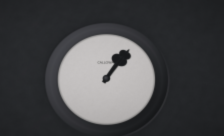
1:06
